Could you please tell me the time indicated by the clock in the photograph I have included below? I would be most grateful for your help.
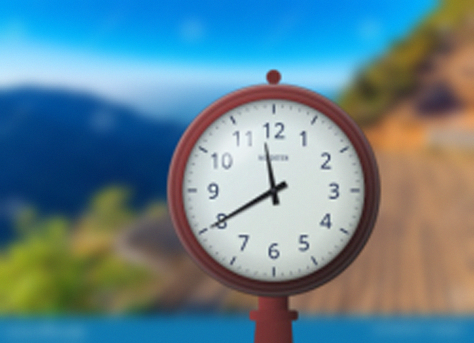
11:40
